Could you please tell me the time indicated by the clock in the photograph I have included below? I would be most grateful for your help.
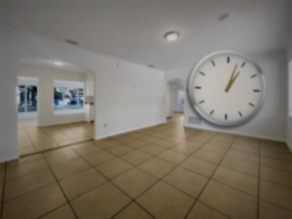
1:03
